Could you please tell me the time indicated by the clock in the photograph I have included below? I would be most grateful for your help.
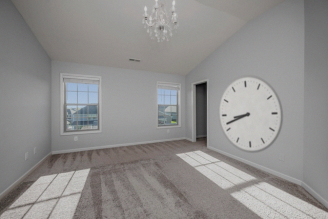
8:42
